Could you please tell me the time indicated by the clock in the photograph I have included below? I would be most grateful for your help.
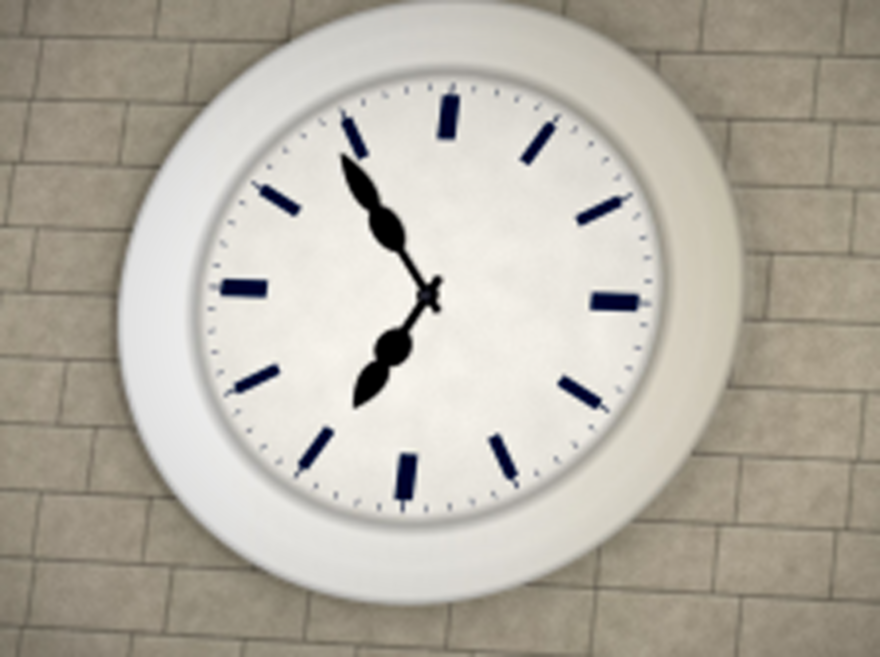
6:54
